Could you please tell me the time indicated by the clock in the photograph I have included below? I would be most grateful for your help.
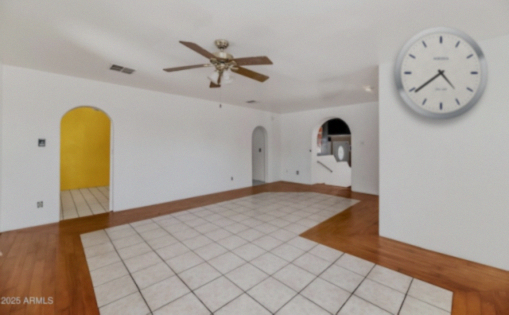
4:39
